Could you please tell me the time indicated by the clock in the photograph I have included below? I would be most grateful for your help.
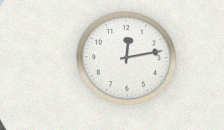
12:13
